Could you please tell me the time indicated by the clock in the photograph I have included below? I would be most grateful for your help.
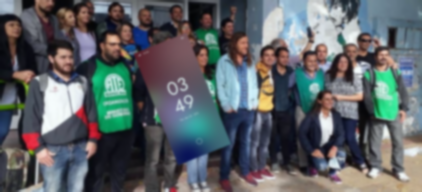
3:49
